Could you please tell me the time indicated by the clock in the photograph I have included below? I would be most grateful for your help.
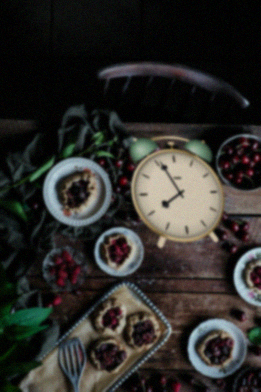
7:56
